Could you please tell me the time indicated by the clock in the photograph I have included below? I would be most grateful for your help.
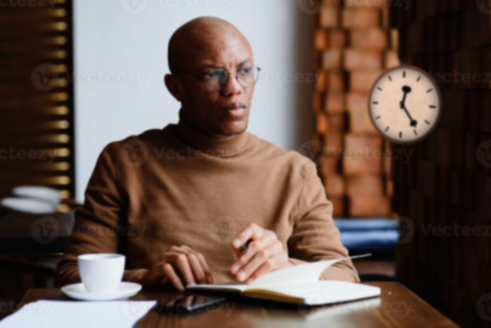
12:24
